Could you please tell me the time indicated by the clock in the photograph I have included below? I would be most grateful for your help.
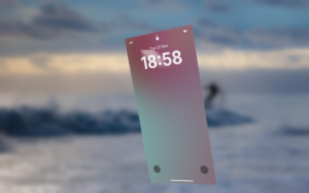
18:58
